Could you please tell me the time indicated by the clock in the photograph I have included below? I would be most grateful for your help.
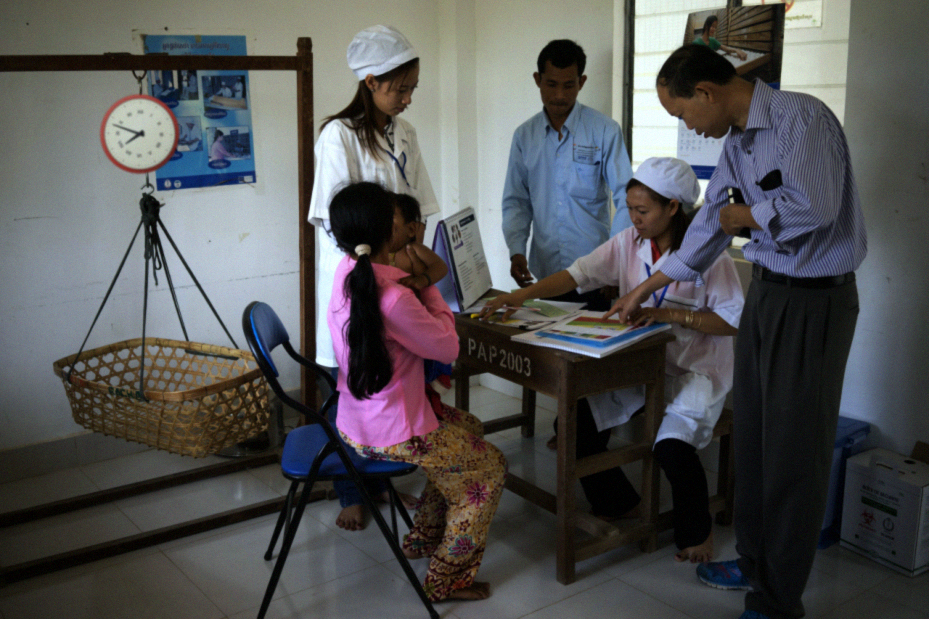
7:48
